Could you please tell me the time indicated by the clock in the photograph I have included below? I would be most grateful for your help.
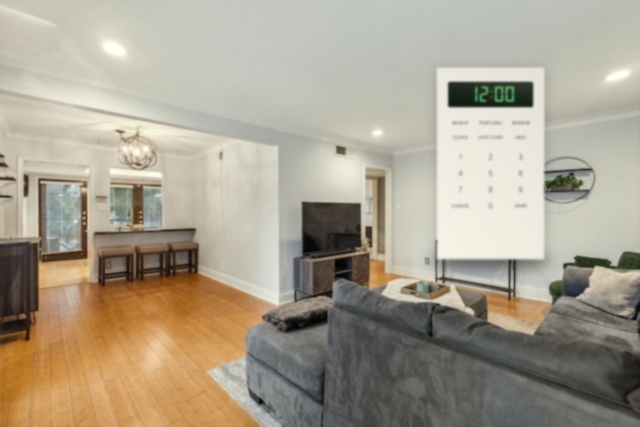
12:00
